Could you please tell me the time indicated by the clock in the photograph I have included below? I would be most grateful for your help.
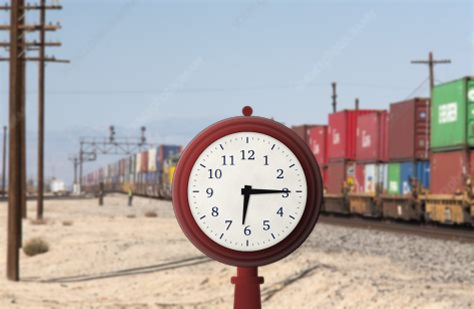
6:15
